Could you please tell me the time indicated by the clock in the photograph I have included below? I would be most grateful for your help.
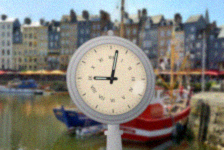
9:02
